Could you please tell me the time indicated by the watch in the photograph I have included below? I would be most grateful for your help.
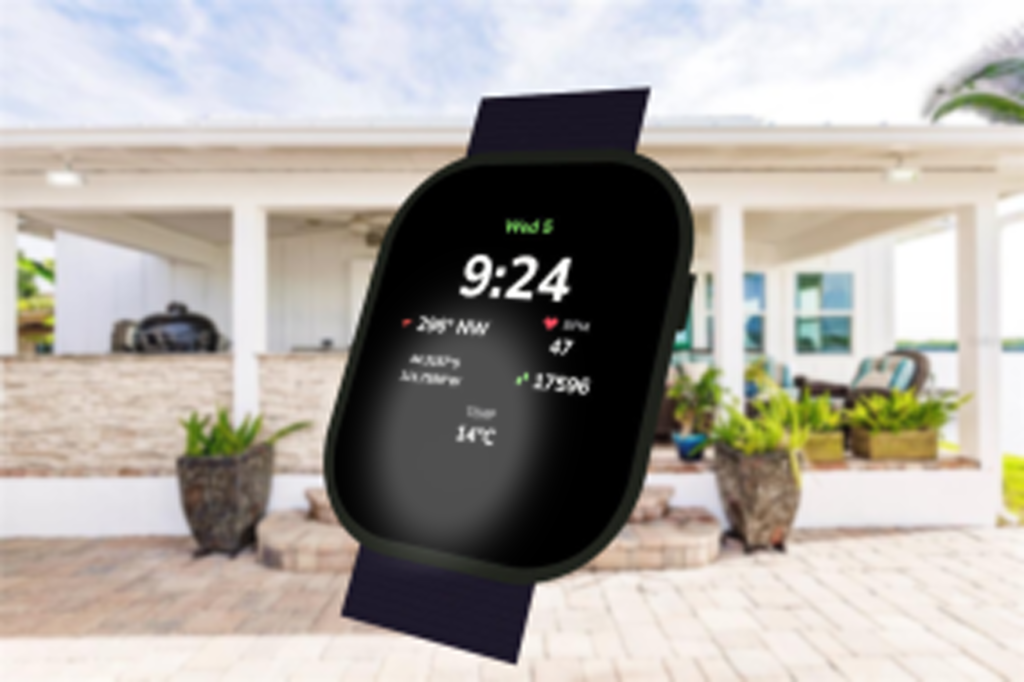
9:24
